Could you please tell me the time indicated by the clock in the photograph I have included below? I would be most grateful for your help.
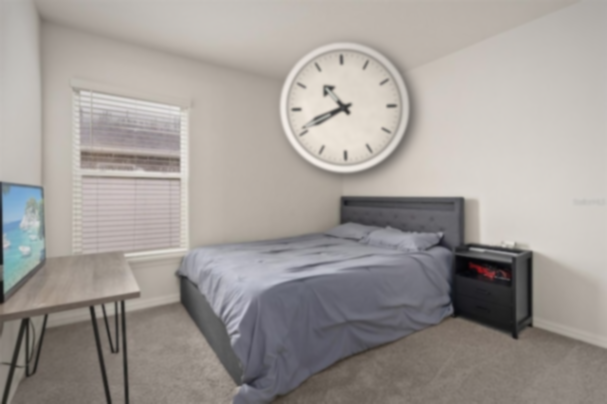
10:41
